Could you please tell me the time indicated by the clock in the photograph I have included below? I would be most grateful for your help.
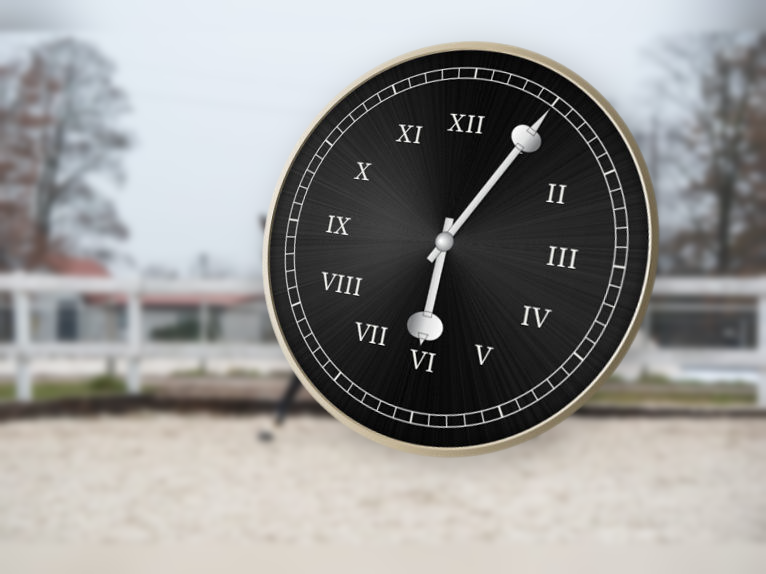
6:05
